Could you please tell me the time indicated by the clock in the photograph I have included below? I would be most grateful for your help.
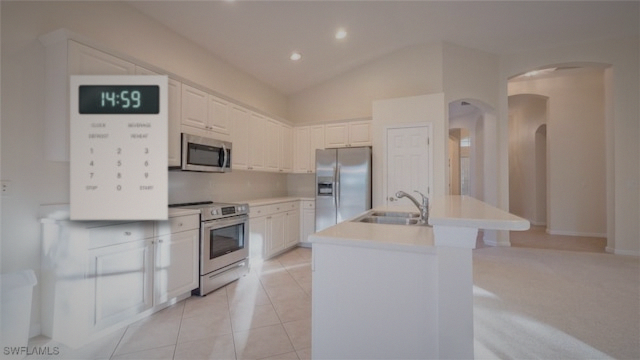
14:59
